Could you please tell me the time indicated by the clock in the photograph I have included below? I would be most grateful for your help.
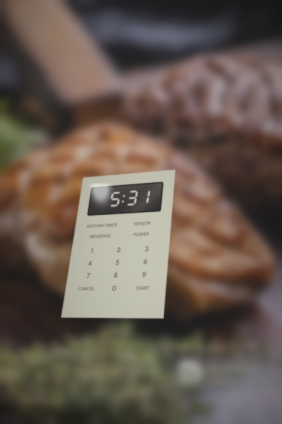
5:31
